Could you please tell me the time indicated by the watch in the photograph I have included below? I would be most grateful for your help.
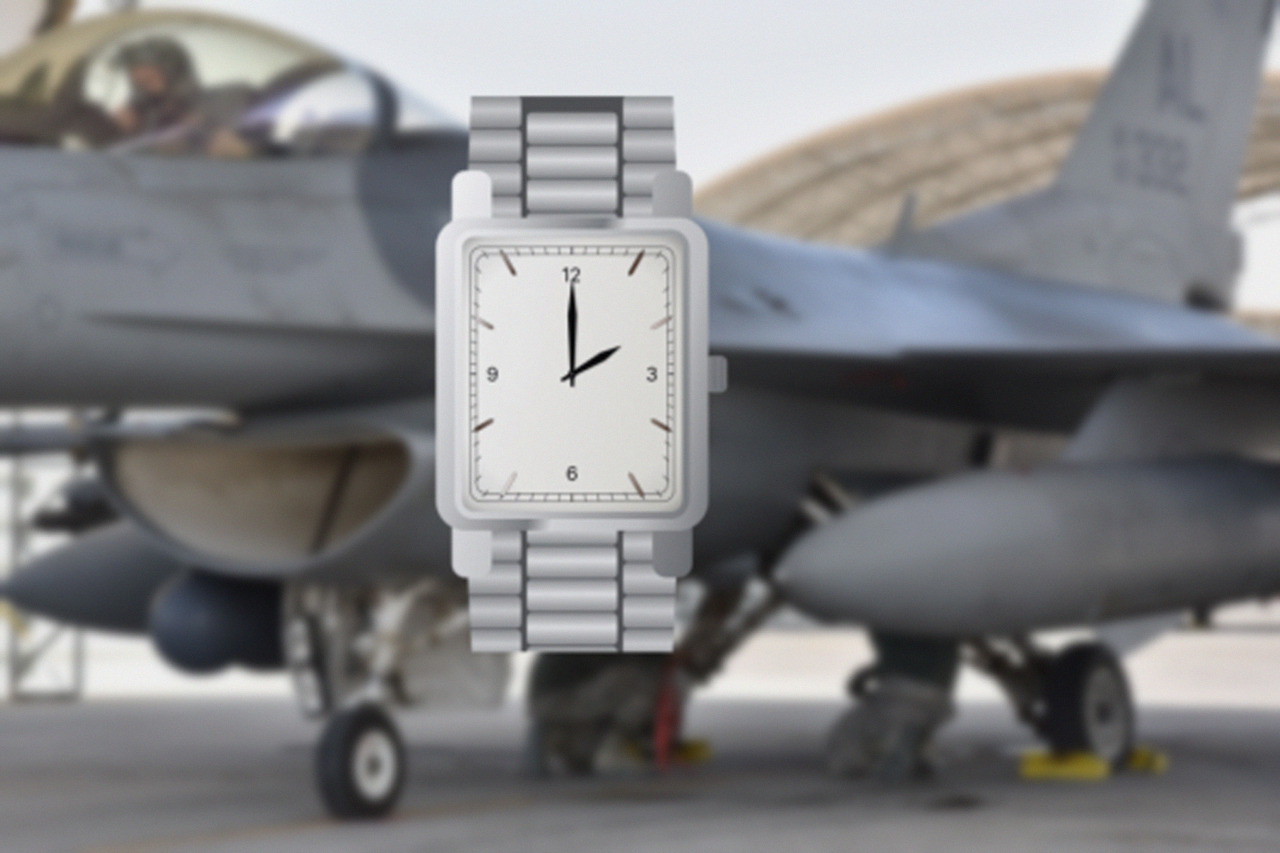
2:00
